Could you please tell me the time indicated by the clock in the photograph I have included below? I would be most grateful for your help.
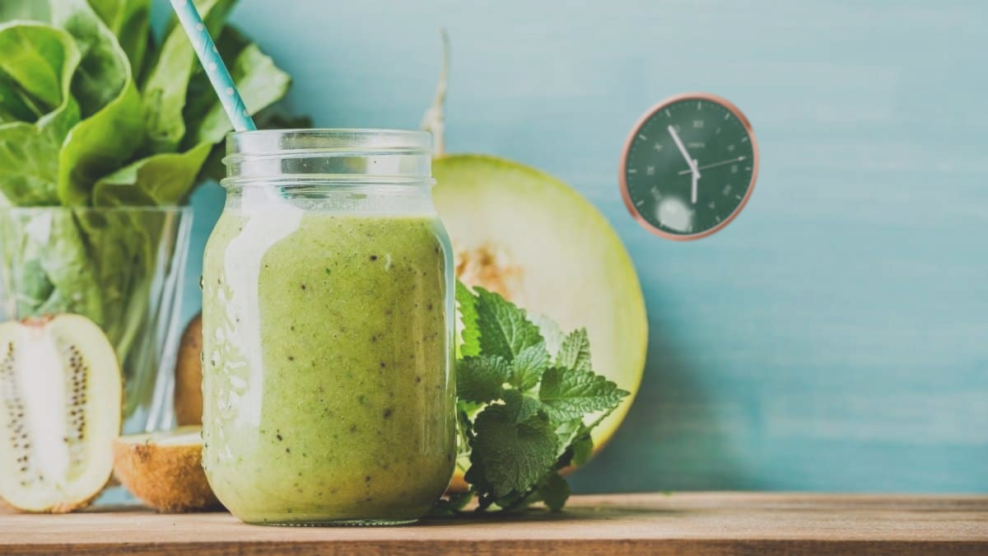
5:54:13
